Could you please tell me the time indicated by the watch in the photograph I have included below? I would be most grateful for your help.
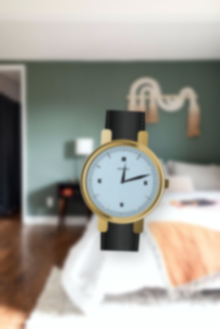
12:12
